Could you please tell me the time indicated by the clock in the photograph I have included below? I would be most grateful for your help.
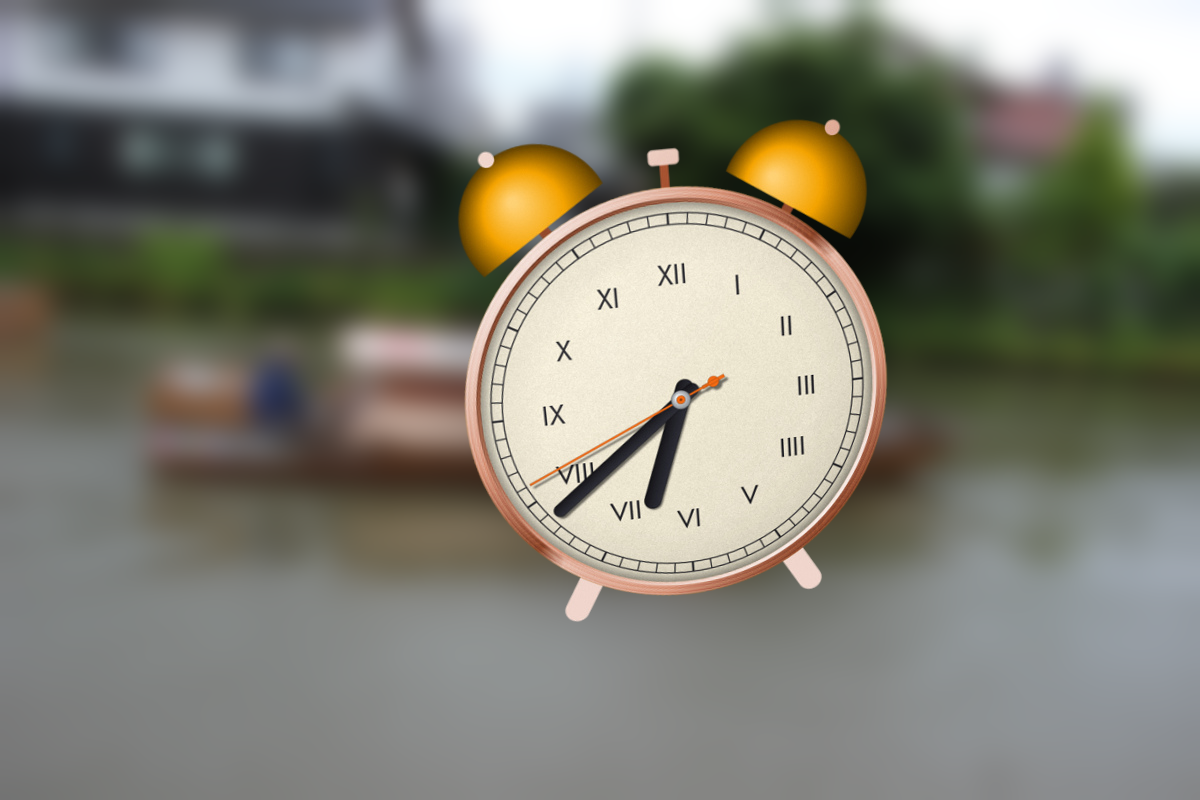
6:38:41
